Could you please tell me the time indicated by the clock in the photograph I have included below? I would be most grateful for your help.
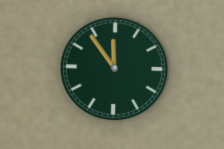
11:54
